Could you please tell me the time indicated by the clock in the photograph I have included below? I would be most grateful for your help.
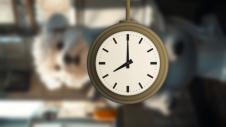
8:00
